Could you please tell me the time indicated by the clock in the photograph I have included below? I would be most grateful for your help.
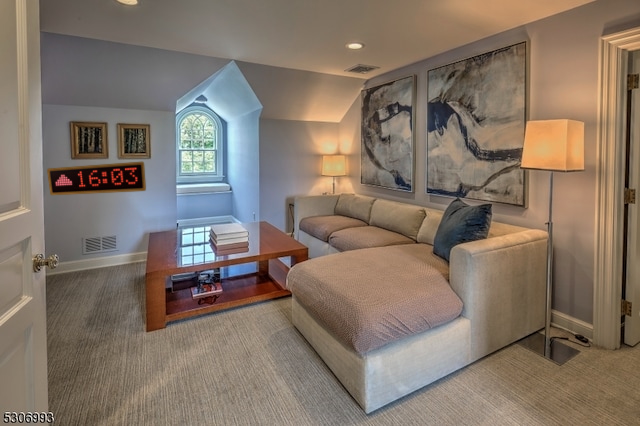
16:03
